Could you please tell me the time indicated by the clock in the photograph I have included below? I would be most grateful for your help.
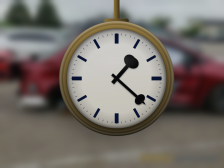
1:22
